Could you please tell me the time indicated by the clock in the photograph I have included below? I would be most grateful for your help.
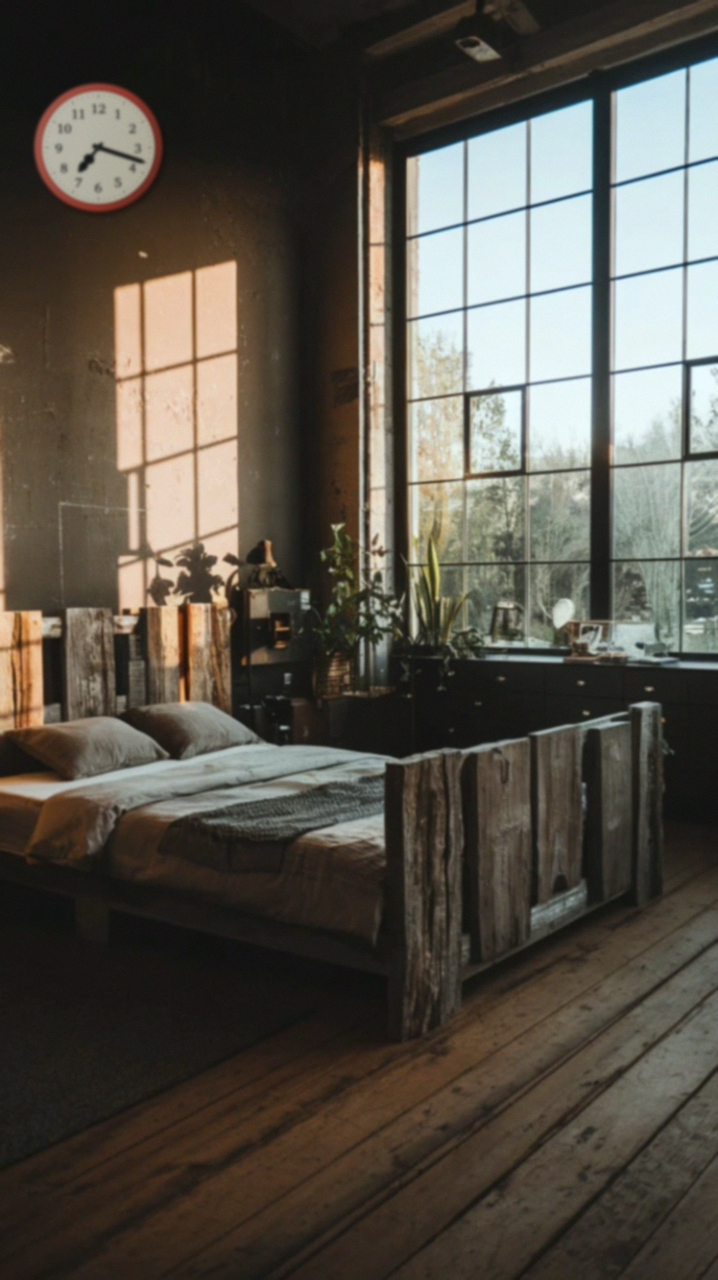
7:18
